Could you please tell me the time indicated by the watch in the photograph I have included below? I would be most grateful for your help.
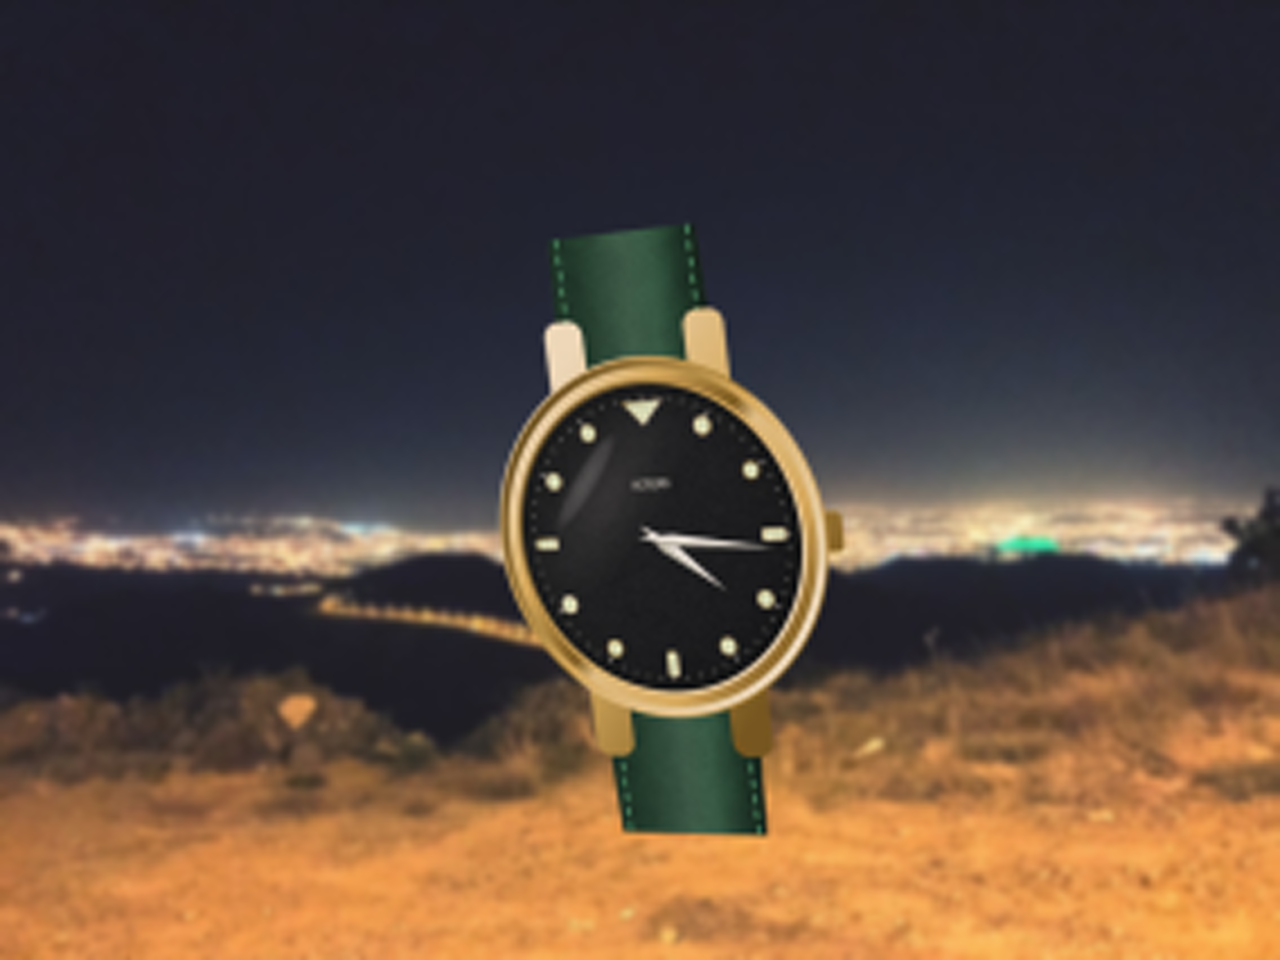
4:16
